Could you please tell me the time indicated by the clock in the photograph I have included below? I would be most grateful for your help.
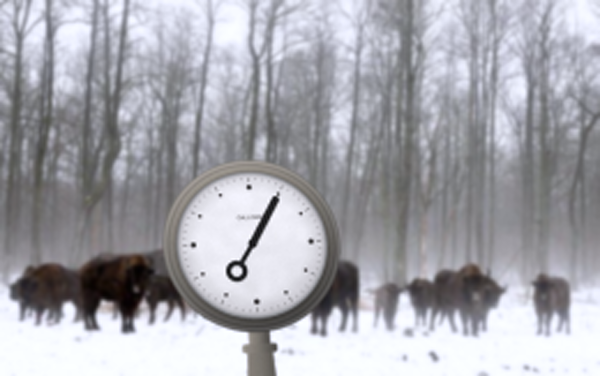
7:05
